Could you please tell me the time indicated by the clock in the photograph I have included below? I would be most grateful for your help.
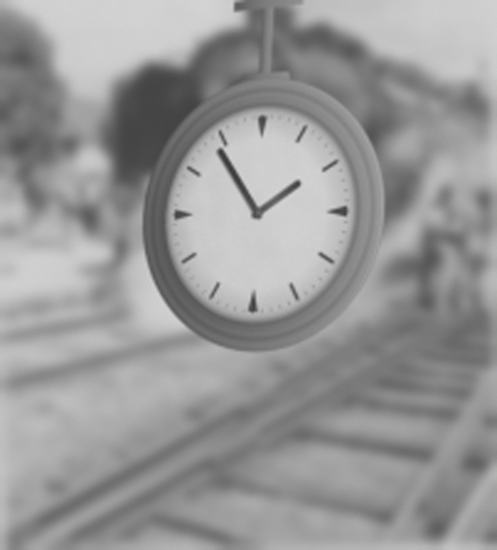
1:54
